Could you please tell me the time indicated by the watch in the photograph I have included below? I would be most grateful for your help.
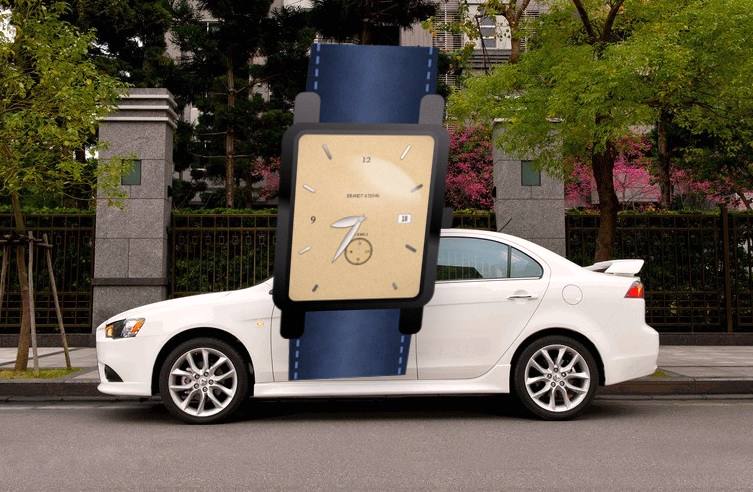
8:35
